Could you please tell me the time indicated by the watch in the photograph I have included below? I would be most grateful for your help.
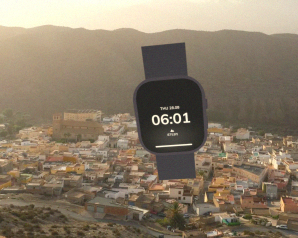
6:01
